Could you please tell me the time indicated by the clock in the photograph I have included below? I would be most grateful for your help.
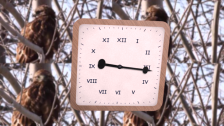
9:16
